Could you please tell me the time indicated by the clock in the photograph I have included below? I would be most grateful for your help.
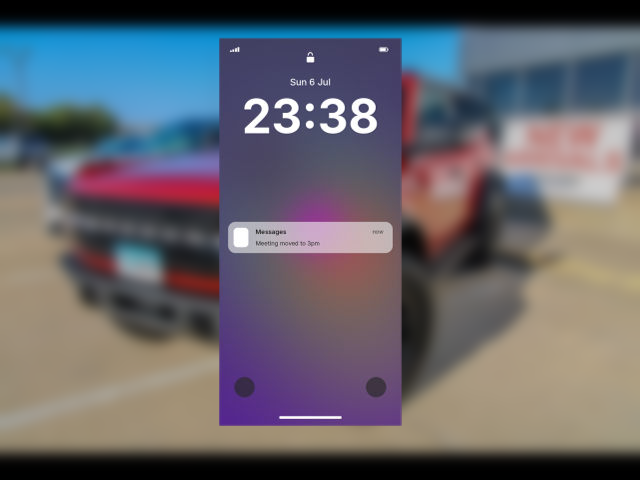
23:38
